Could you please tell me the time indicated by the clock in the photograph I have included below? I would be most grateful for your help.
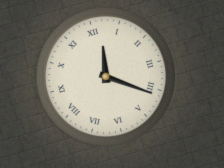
12:21
